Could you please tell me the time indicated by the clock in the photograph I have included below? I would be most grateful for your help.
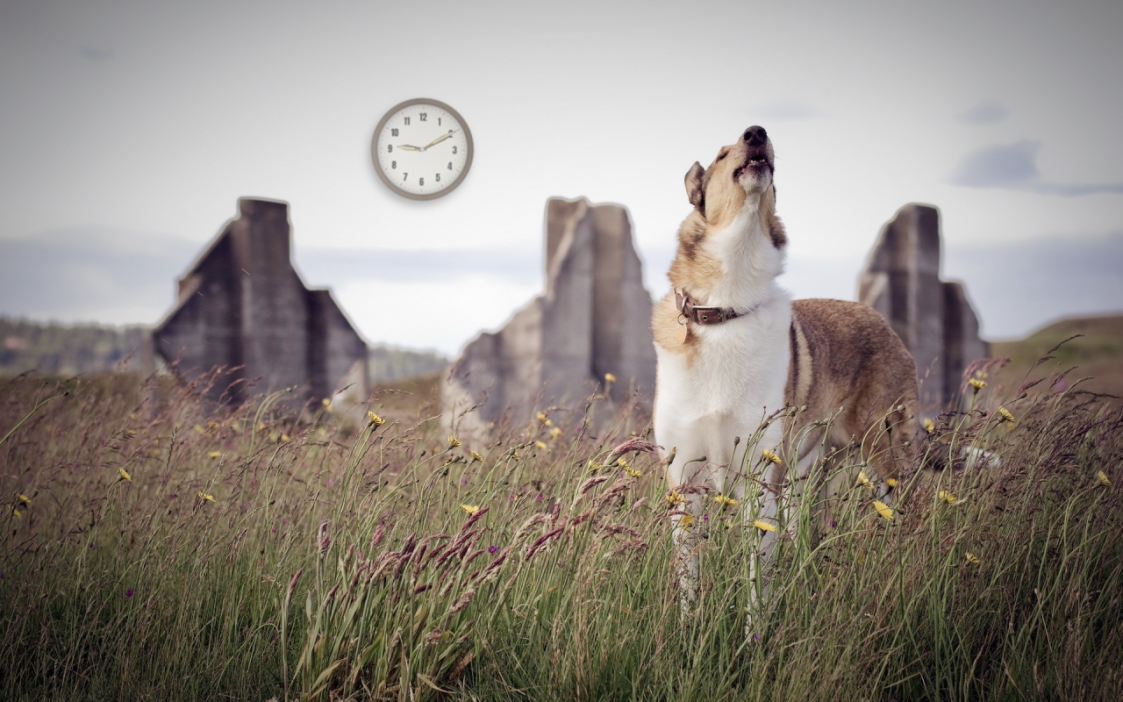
9:10
